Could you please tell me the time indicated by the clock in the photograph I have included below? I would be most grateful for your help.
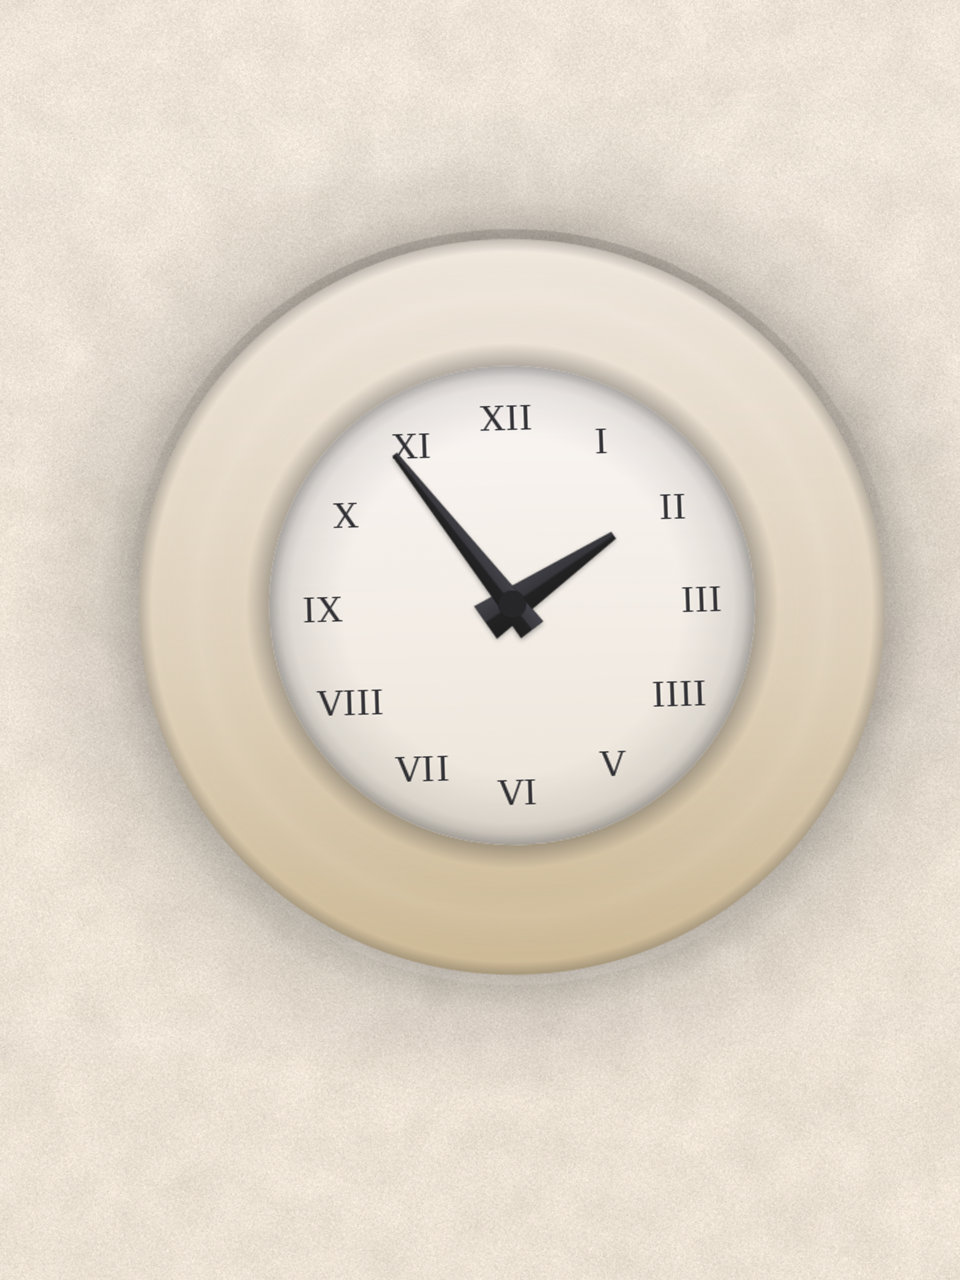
1:54
